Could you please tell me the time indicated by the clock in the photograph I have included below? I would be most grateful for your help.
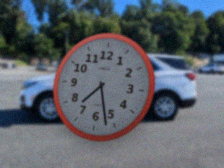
7:27
